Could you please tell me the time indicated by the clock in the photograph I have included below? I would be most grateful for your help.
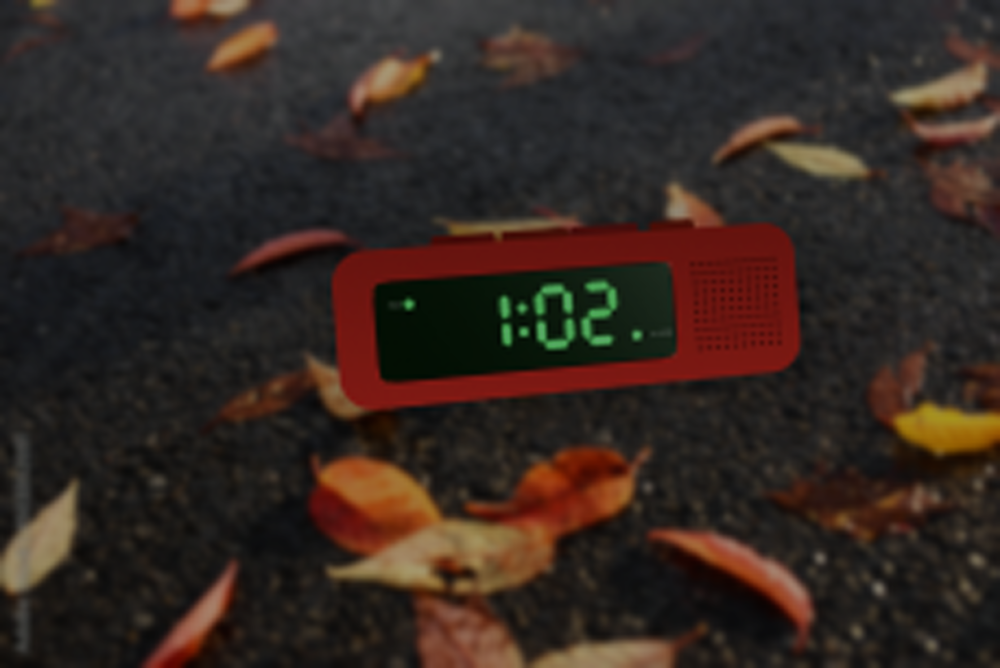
1:02
